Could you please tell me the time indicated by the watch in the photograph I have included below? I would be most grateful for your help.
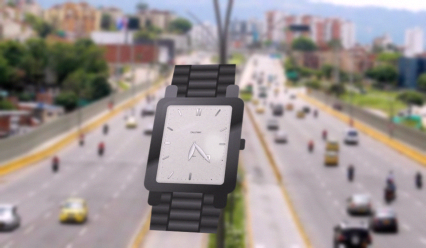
6:23
